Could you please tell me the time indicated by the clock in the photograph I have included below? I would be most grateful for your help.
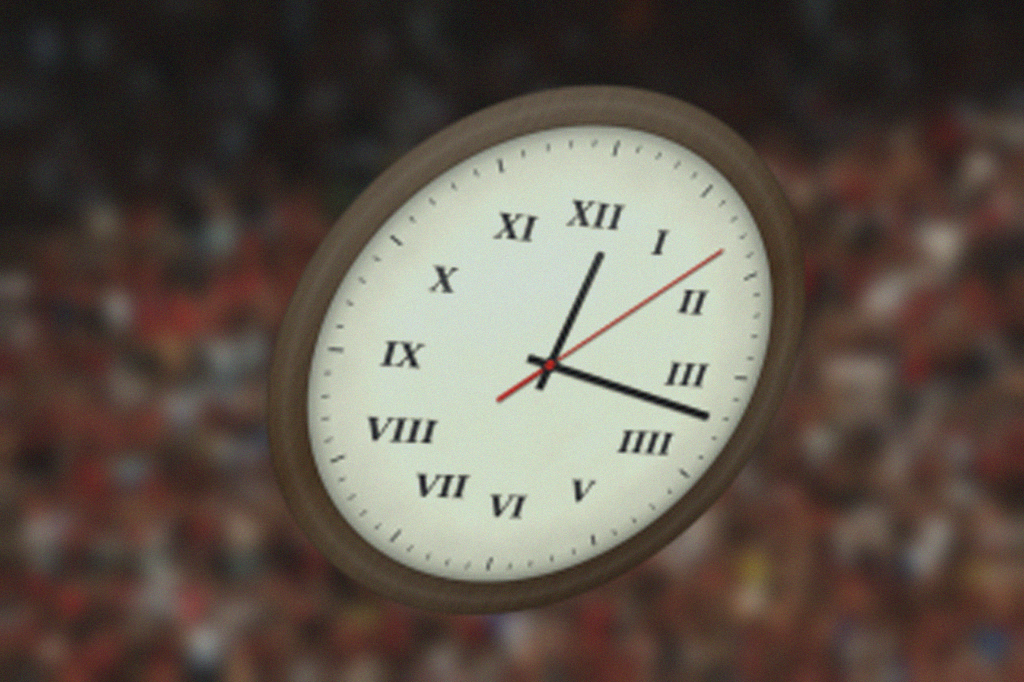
12:17:08
